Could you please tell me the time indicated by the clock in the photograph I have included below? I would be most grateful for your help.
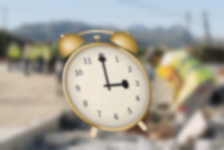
3:00
